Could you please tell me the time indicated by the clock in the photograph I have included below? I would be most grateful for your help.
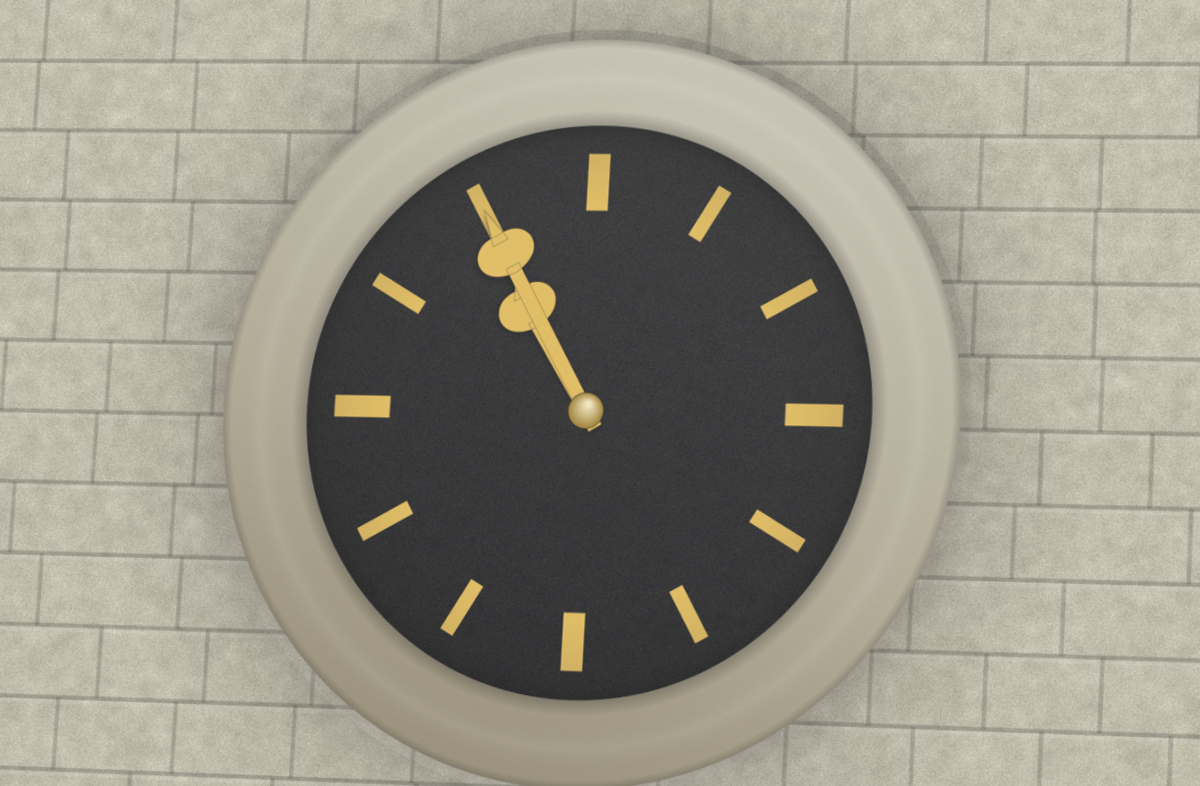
10:55
